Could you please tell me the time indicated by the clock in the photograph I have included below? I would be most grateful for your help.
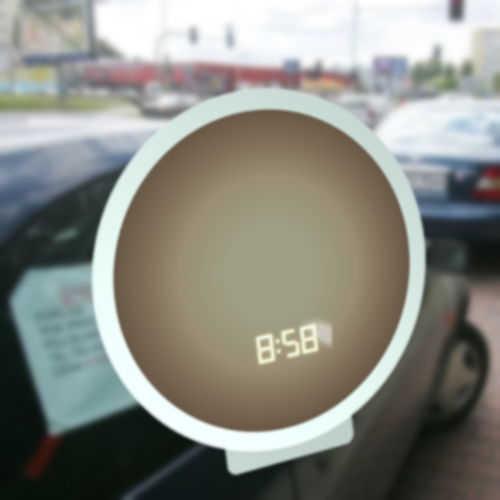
8:58
